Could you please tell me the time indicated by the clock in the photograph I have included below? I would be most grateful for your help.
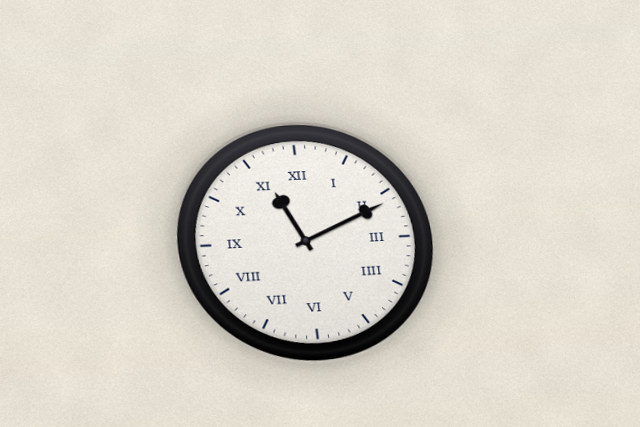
11:11
